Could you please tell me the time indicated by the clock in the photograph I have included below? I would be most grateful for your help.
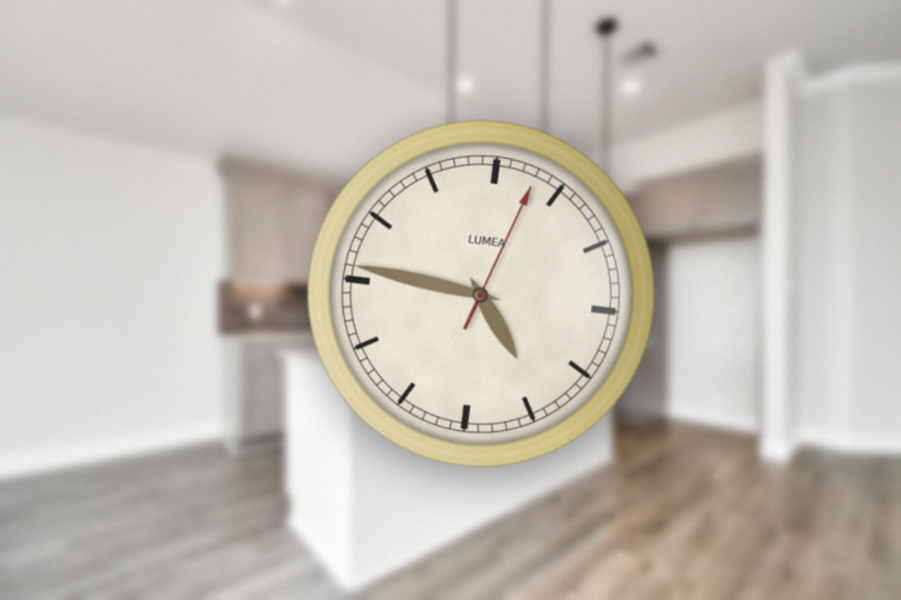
4:46:03
